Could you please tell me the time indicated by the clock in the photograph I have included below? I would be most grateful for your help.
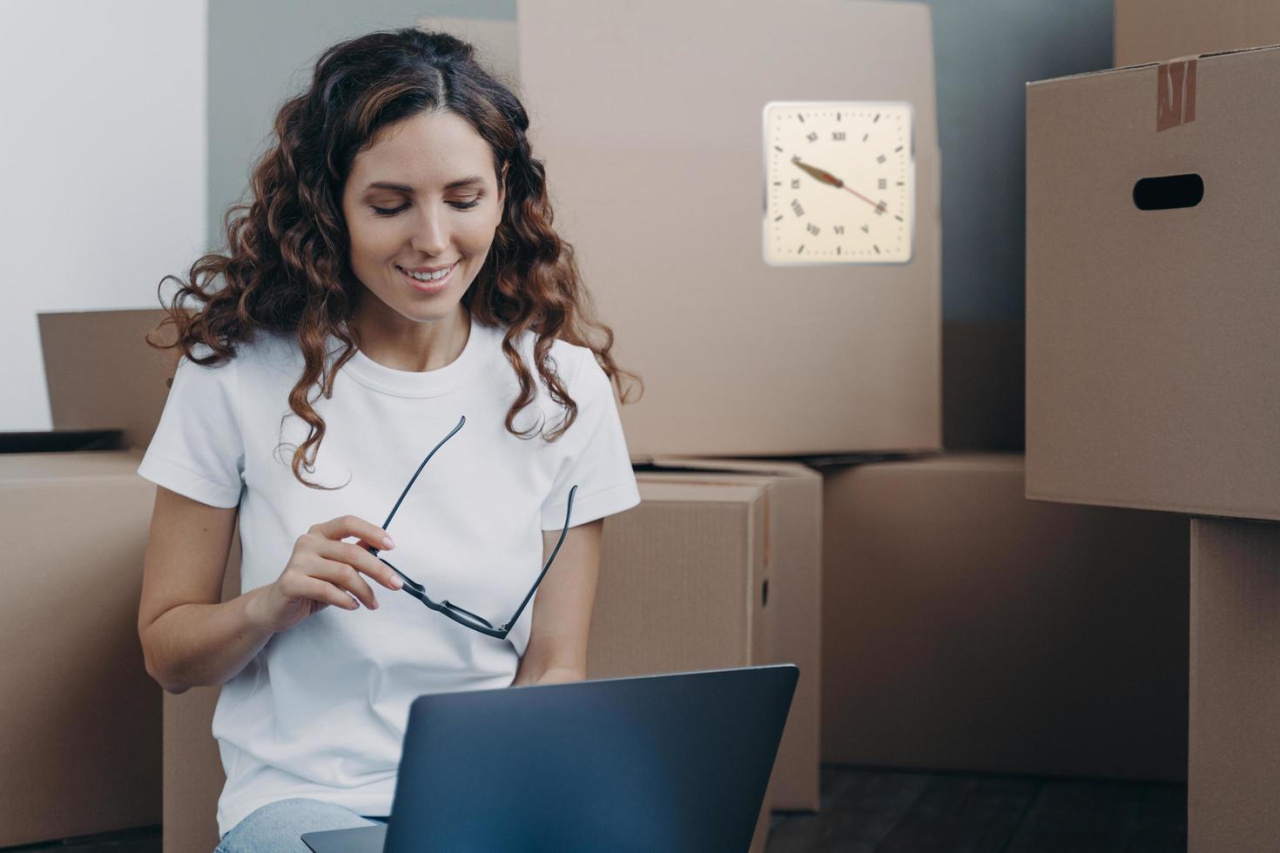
9:49:20
